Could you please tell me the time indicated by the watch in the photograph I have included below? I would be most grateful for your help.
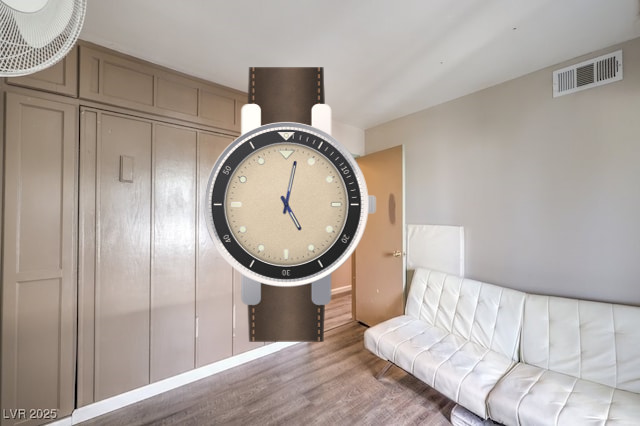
5:02
